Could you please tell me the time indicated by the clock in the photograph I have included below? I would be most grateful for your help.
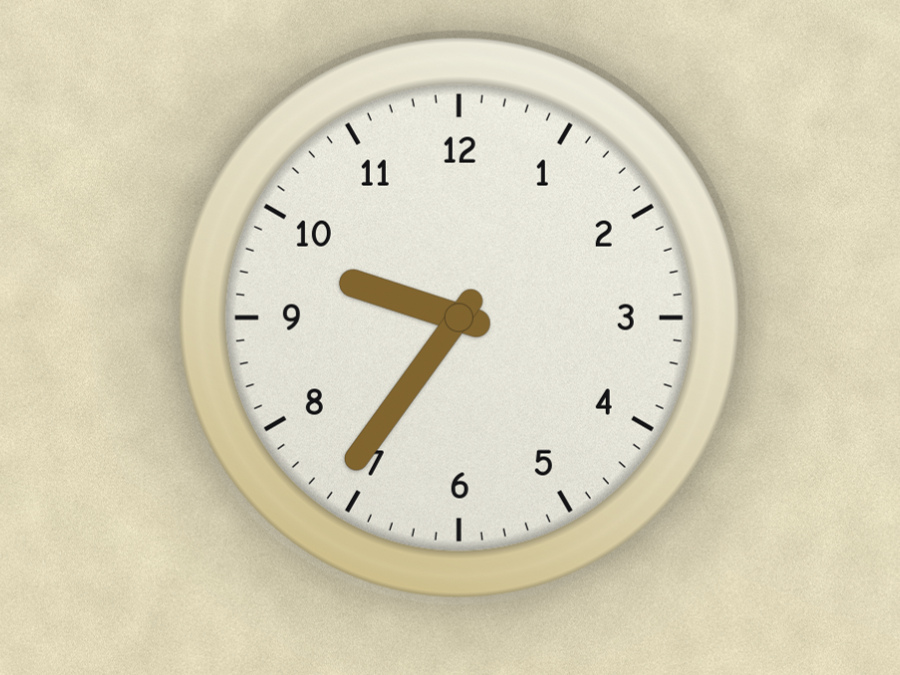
9:36
